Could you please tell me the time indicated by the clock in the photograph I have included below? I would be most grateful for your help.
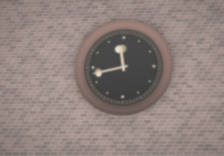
11:43
